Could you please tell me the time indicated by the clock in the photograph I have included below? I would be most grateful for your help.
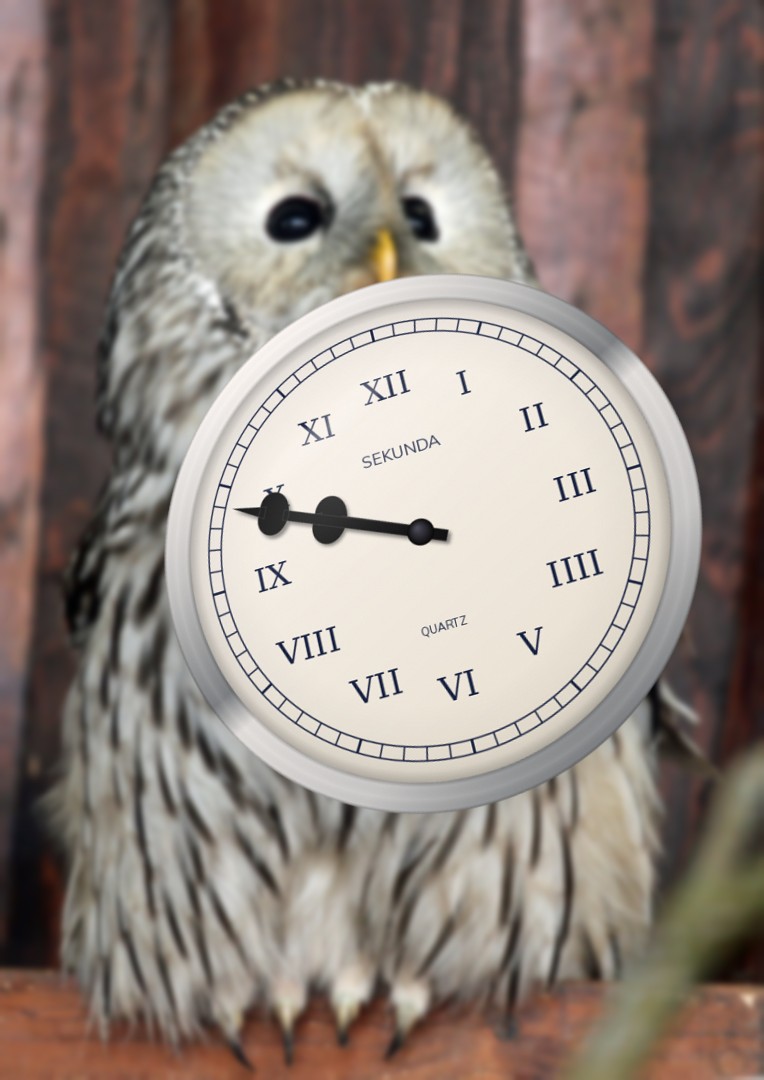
9:49
